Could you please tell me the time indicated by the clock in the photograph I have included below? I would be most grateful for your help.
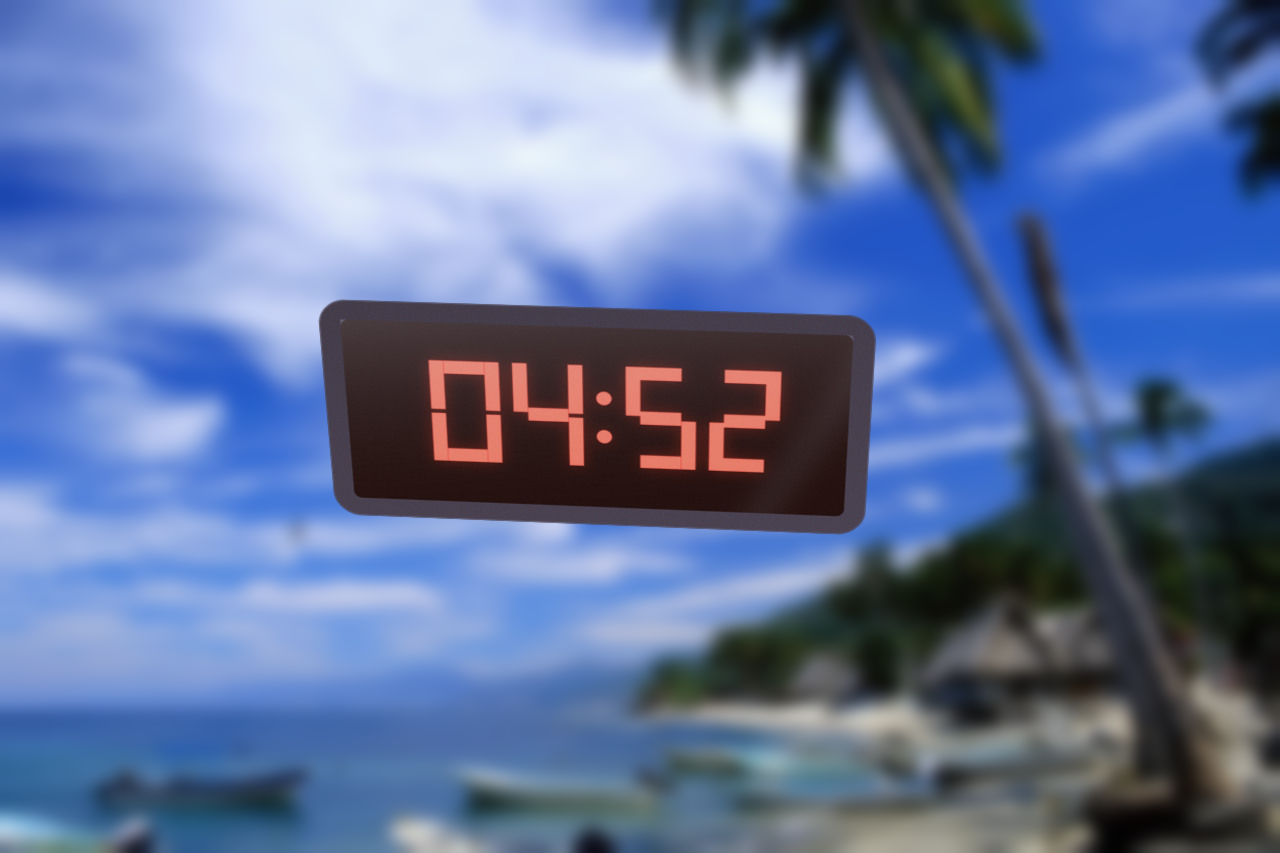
4:52
